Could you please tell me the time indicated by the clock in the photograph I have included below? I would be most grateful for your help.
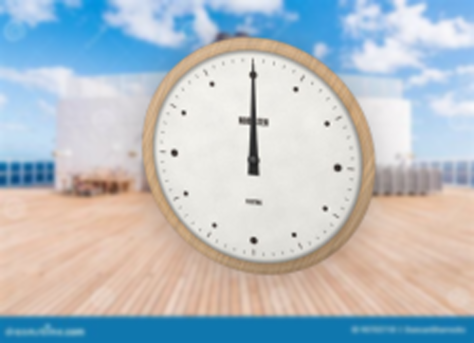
12:00
